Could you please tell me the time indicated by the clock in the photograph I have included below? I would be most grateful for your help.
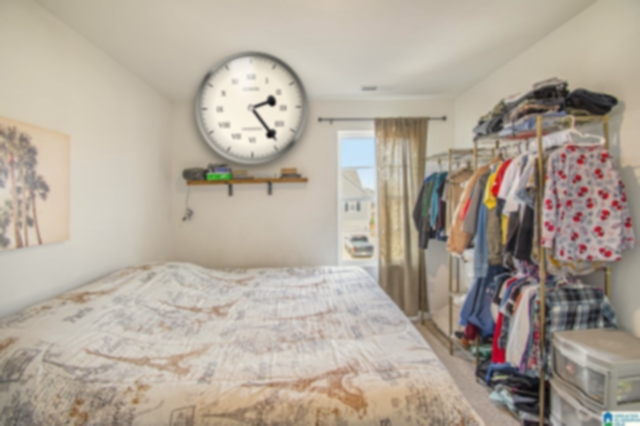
2:24
